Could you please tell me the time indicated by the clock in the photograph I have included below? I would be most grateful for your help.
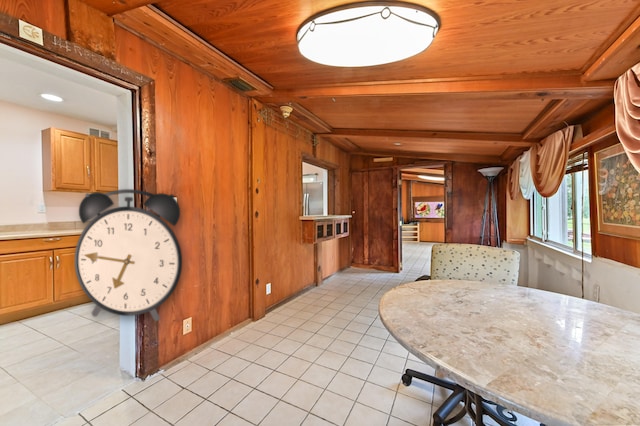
6:46
